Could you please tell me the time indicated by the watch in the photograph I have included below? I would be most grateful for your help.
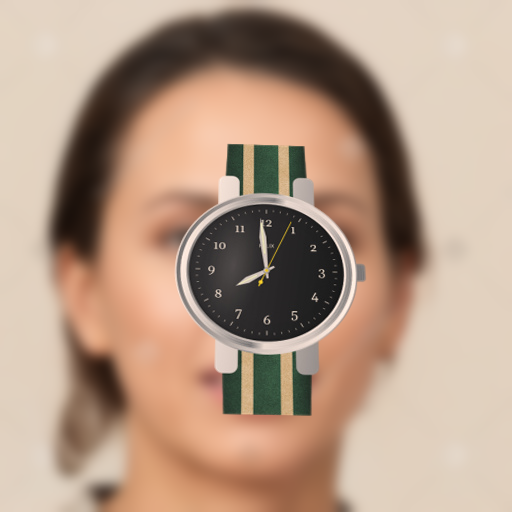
7:59:04
